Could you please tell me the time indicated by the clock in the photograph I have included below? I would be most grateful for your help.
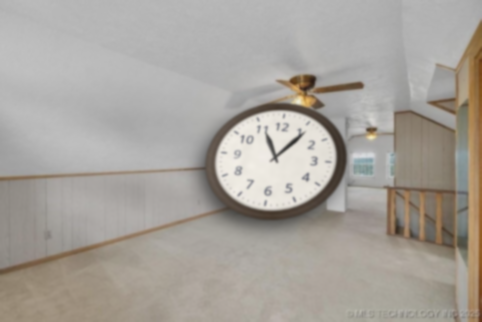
11:06
